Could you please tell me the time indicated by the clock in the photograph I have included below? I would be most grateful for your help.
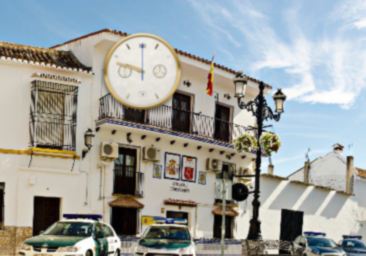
9:48
